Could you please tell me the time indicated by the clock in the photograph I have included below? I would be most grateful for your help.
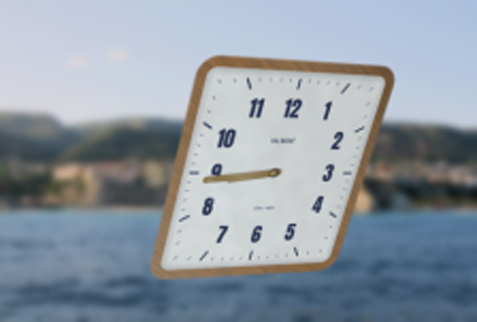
8:44
